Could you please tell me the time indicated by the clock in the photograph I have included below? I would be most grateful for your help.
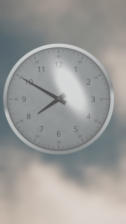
7:50
